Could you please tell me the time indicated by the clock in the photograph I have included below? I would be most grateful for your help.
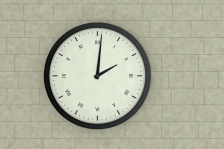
2:01
